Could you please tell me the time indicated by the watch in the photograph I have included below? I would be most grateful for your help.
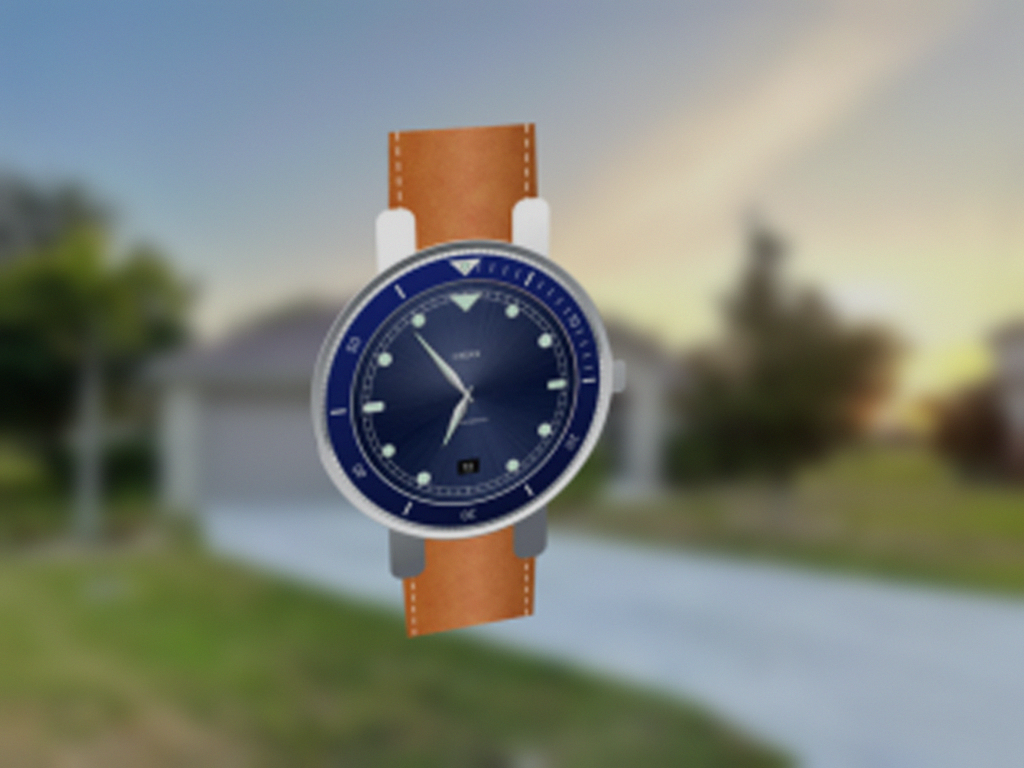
6:54
